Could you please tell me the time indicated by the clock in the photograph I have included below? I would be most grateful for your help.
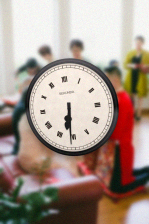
6:31
